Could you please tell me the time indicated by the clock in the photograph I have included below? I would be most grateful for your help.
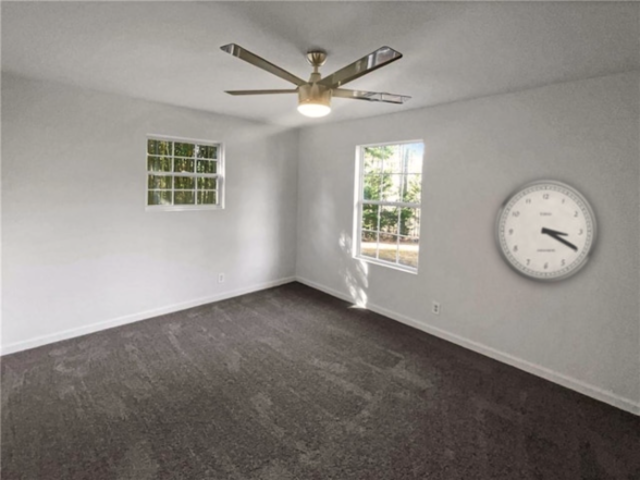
3:20
